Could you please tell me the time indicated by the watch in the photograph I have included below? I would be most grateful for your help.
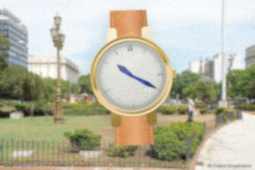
10:20
